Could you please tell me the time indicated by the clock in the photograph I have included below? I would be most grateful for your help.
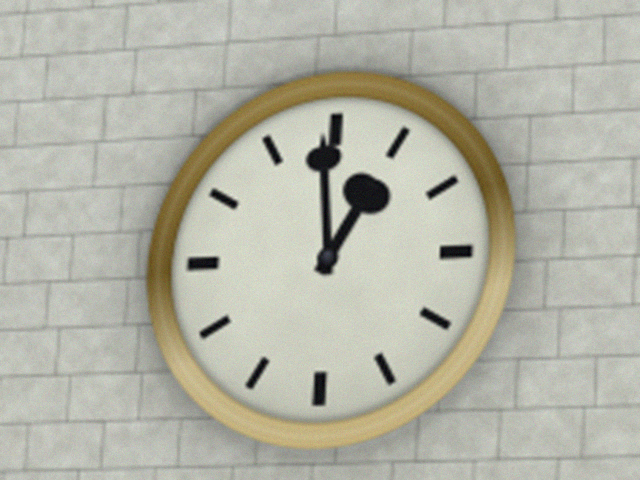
12:59
